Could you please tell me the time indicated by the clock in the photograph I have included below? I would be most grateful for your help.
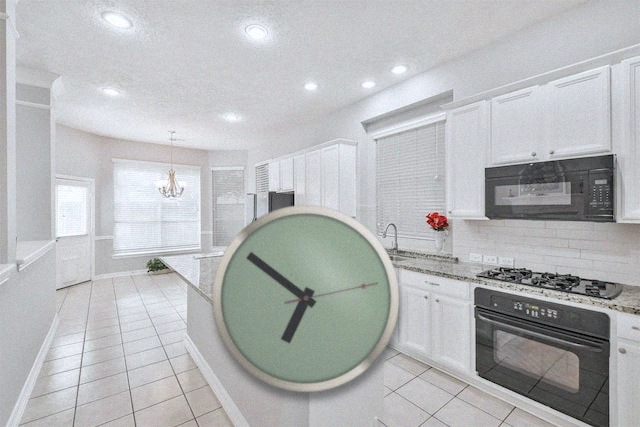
6:51:13
